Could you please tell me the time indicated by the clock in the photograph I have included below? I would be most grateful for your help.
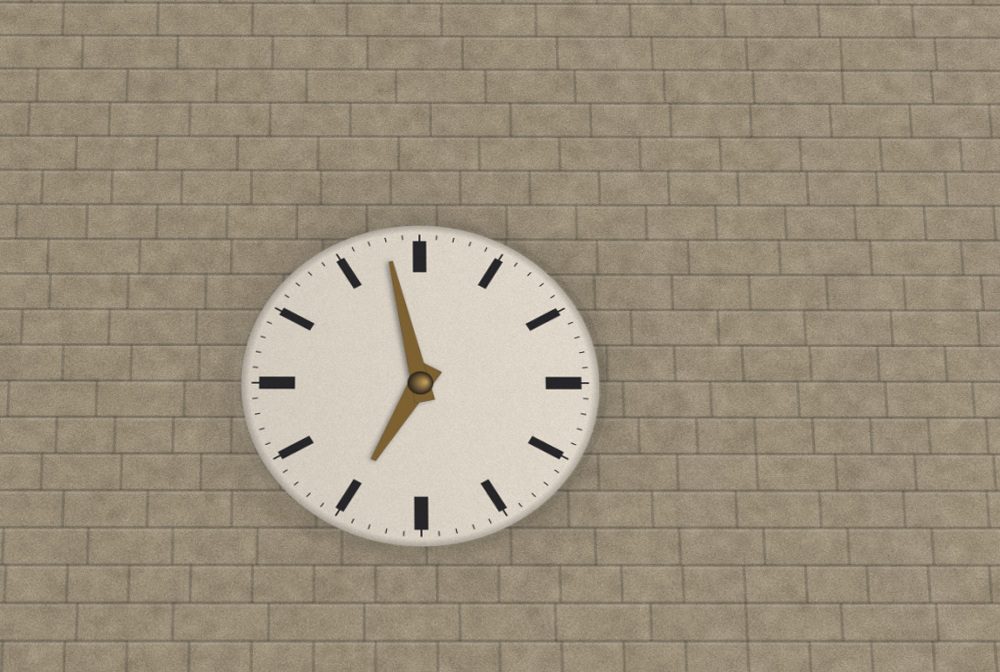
6:58
